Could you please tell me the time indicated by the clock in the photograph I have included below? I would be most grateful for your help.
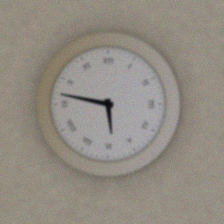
5:47
